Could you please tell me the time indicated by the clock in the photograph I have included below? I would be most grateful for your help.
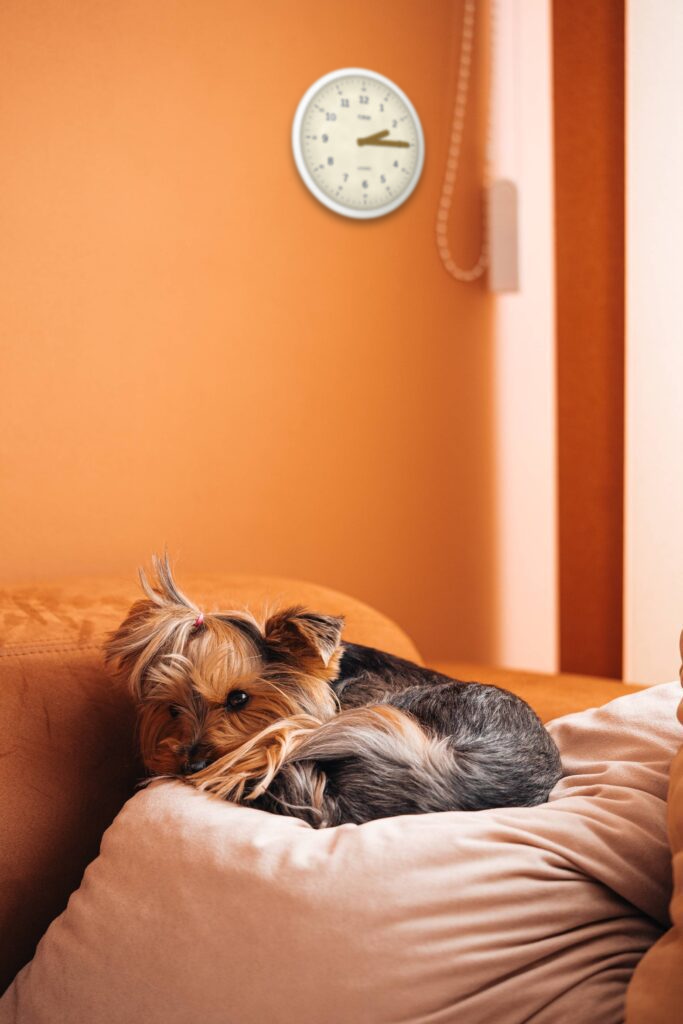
2:15
